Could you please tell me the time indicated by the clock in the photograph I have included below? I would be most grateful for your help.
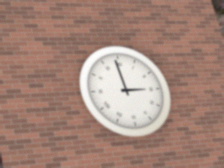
2:59
